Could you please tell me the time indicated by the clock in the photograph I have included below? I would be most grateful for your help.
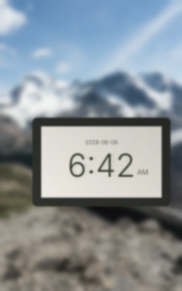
6:42
